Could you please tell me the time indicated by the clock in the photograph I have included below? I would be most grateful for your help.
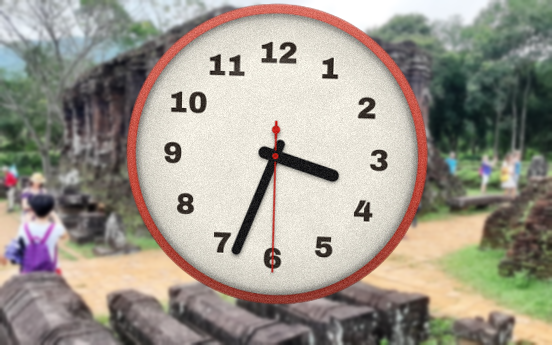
3:33:30
